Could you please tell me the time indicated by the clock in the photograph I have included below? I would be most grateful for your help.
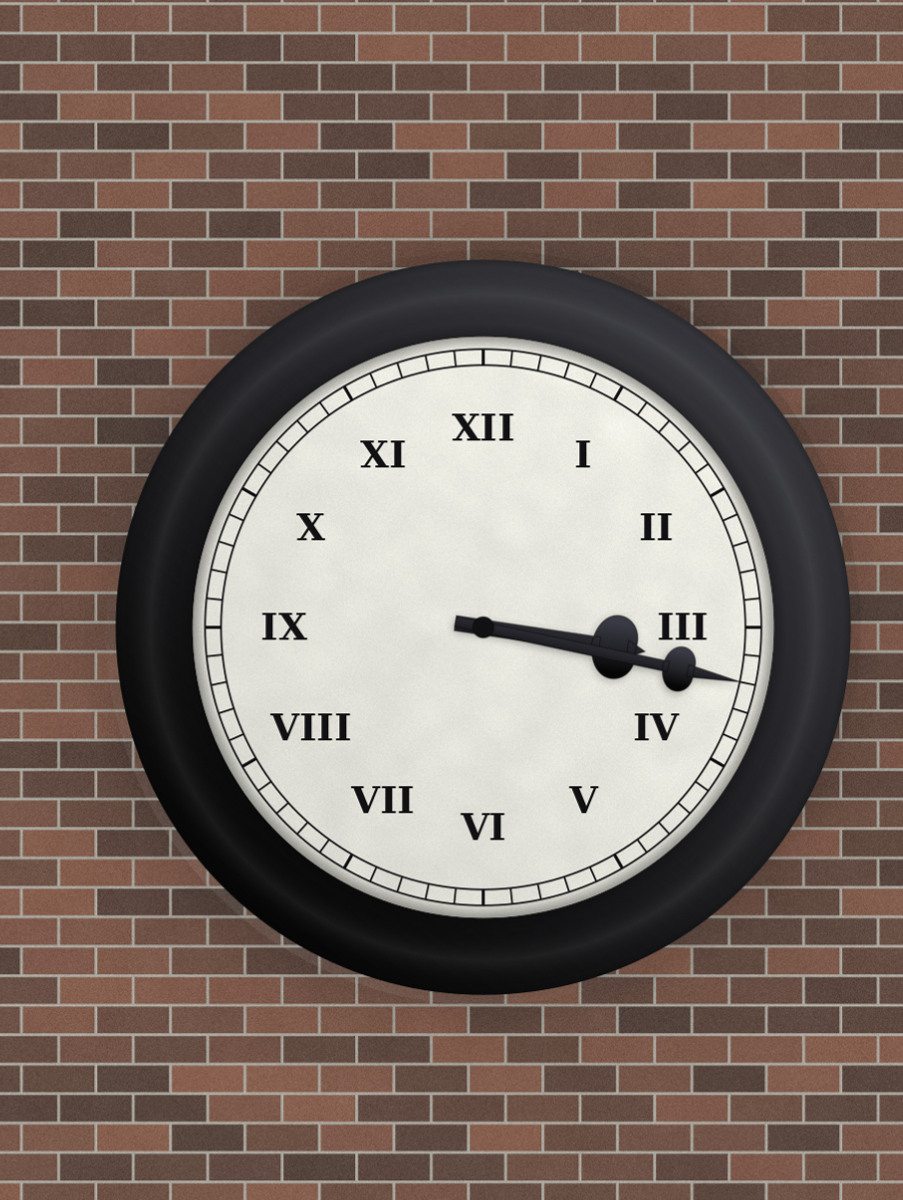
3:17
